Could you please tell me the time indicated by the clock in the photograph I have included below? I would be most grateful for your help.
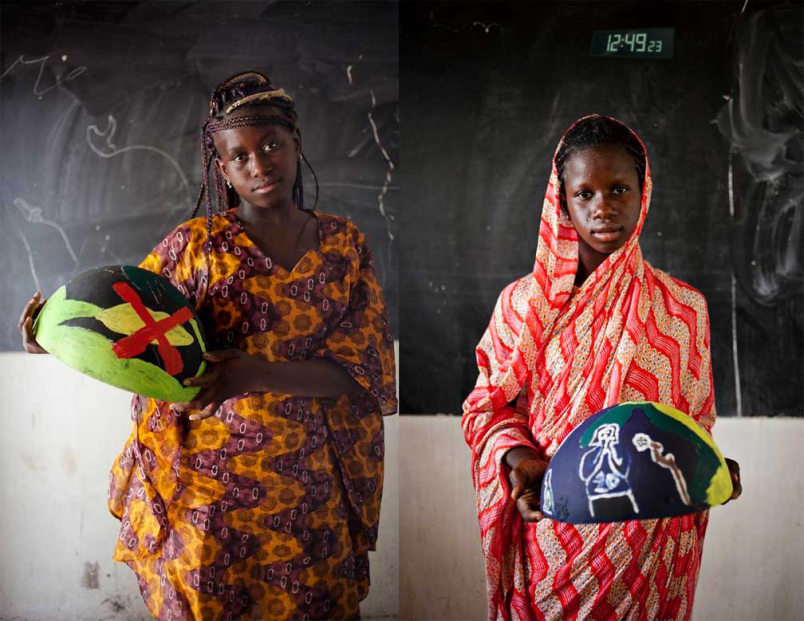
12:49:23
